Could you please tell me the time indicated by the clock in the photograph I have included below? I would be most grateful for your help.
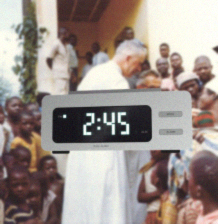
2:45
